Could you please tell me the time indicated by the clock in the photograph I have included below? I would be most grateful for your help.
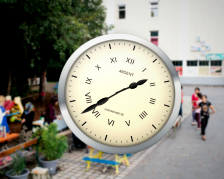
1:37
